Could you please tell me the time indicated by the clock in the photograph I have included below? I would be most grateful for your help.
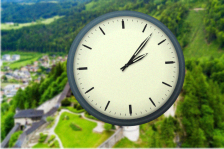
2:07
